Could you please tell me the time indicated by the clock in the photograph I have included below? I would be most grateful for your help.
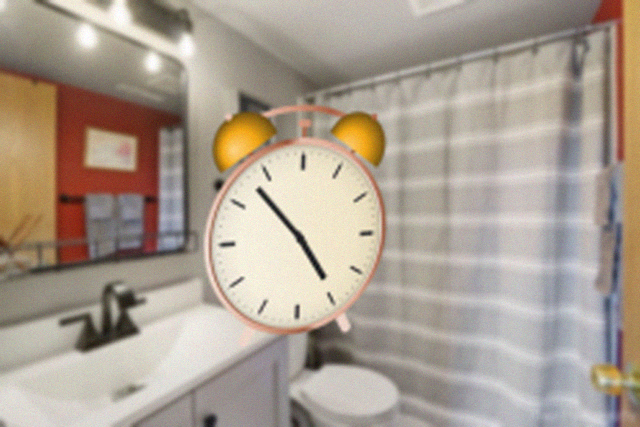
4:53
